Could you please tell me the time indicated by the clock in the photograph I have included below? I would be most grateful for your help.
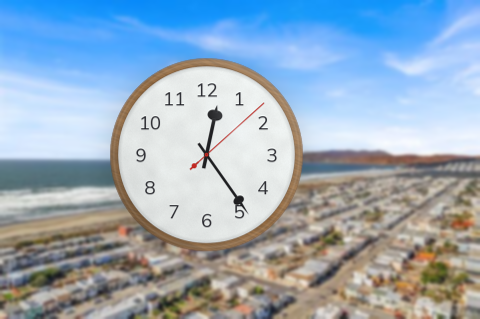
12:24:08
